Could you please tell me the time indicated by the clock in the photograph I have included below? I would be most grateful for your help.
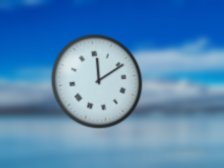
12:11
